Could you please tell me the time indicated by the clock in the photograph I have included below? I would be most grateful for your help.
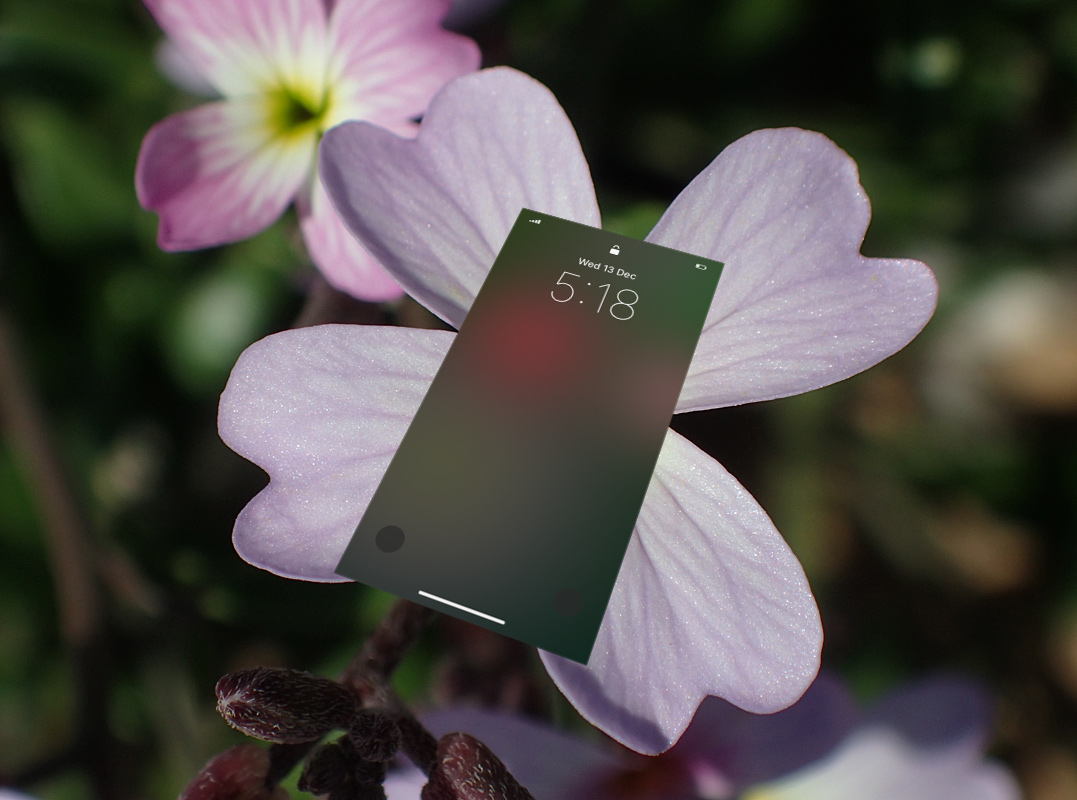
5:18
